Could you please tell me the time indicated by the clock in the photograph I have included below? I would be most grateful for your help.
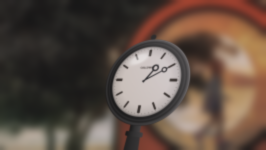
1:10
